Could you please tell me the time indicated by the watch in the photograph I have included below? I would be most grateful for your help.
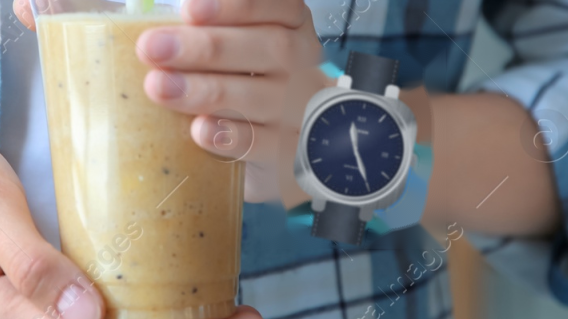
11:25
